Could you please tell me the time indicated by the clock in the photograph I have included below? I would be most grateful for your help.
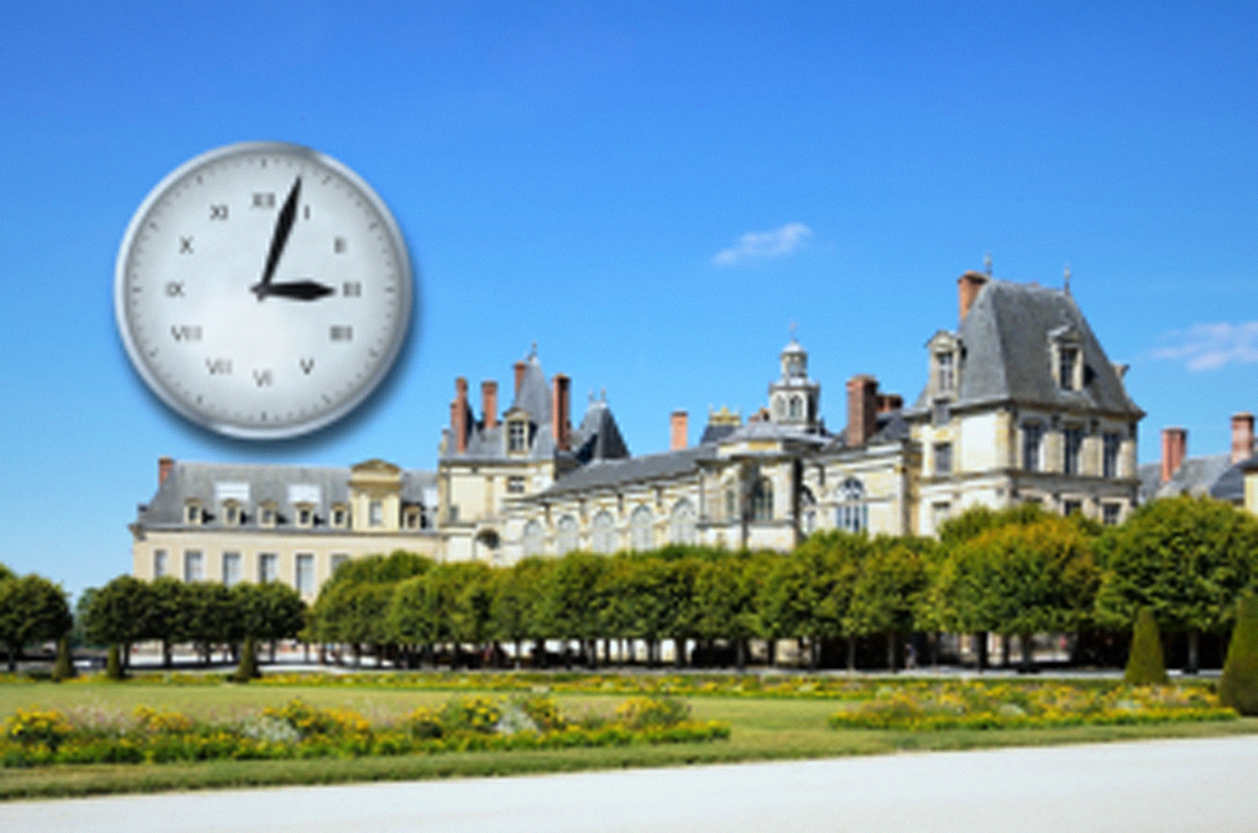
3:03
